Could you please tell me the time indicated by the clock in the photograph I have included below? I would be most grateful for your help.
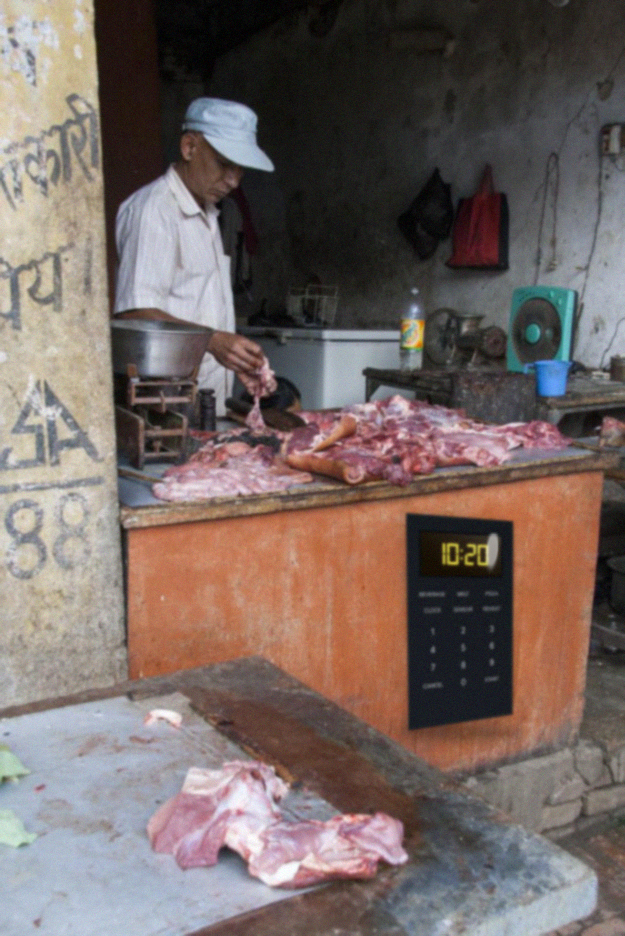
10:20
